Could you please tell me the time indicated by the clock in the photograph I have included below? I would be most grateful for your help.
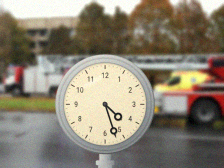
4:27
